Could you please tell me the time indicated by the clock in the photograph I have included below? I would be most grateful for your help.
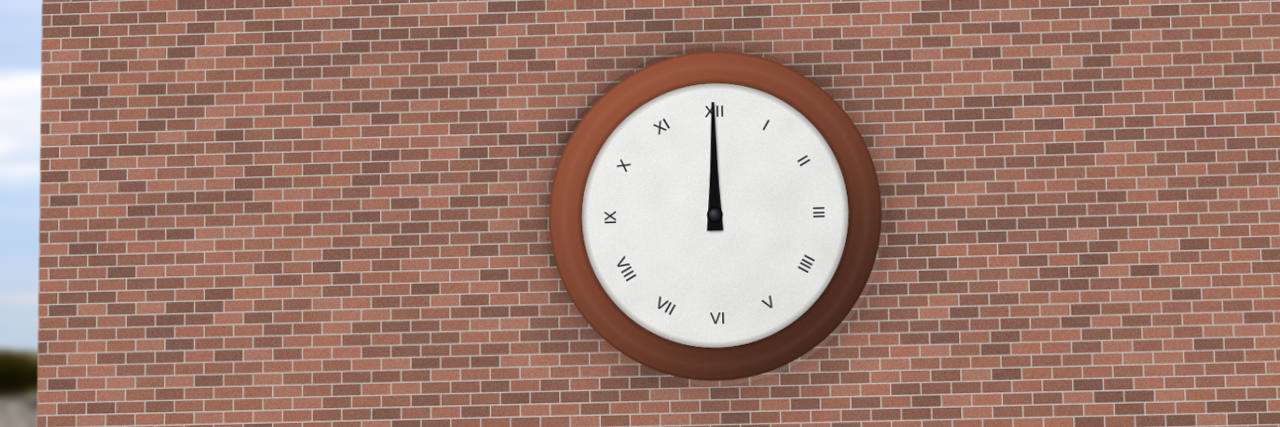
12:00
